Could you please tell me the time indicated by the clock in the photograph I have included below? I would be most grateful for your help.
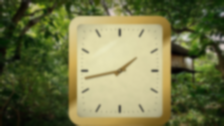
1:43
